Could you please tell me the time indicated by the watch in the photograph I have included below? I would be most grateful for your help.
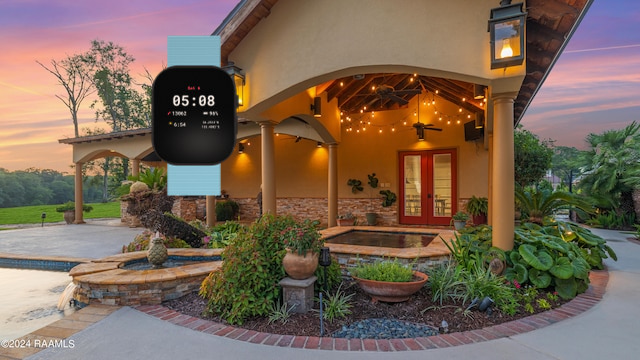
5:08
